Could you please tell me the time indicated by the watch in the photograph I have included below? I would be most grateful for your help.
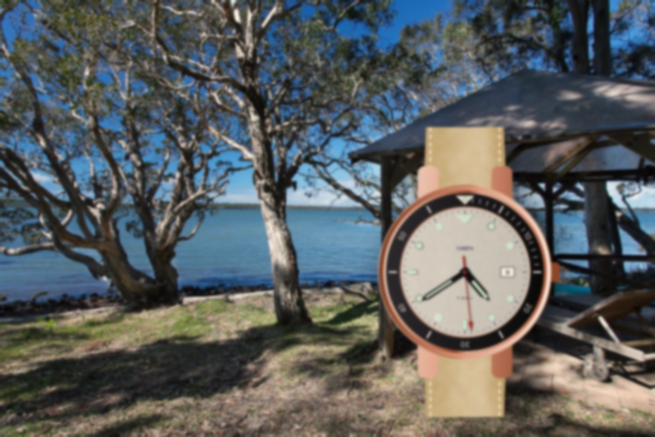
4:39:29
